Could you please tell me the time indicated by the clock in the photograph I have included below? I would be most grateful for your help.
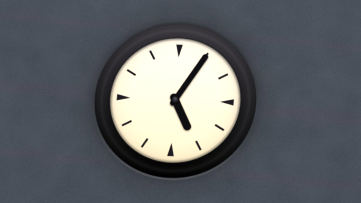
5:05
